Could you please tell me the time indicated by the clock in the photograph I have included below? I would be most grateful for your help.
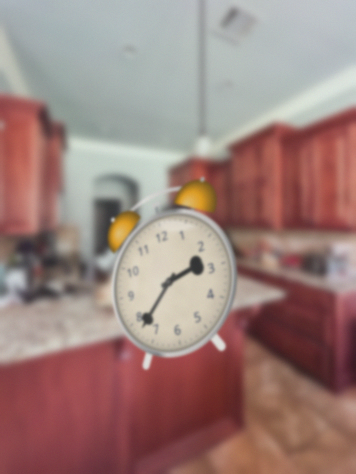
2:38
